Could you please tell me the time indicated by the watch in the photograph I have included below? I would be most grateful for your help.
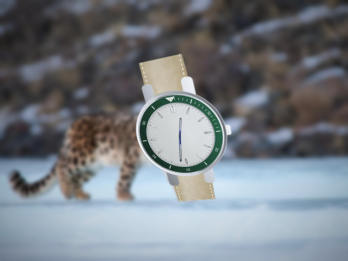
12:32
